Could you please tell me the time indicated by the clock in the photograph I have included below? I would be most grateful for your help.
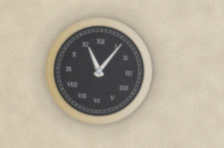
11:06
